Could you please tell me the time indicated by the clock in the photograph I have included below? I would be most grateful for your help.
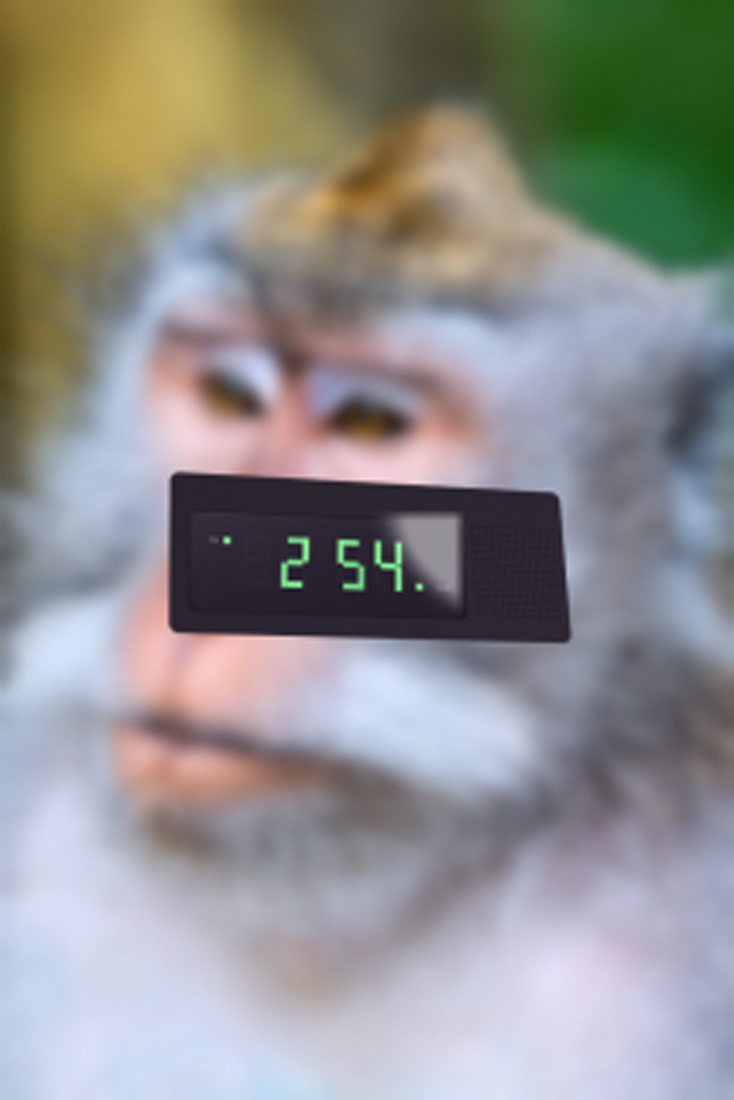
2:54
